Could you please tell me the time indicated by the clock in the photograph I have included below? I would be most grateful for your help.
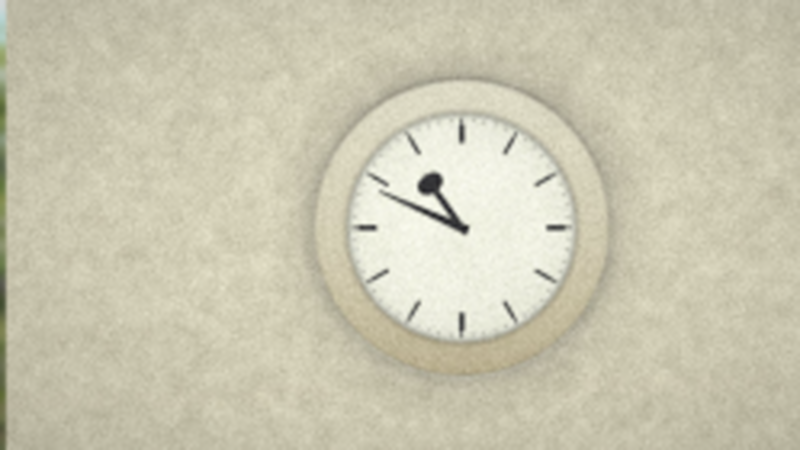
10:49
